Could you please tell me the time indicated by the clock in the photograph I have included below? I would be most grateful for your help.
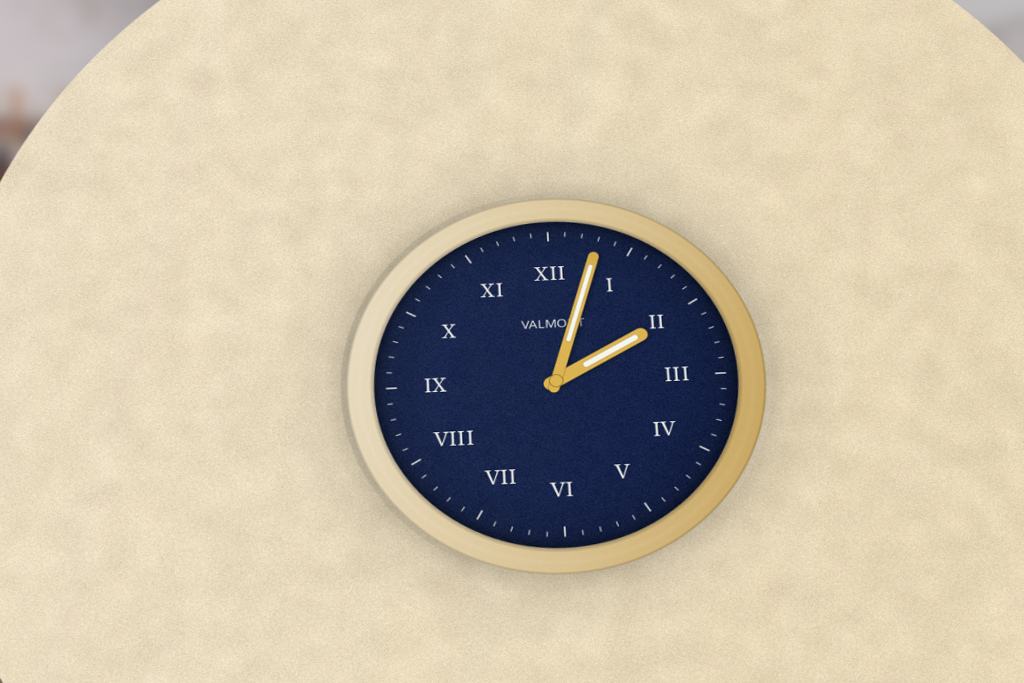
2:03
